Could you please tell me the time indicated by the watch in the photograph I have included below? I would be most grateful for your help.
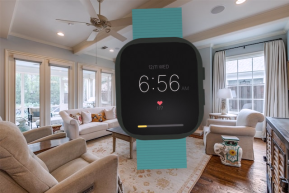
6:56
